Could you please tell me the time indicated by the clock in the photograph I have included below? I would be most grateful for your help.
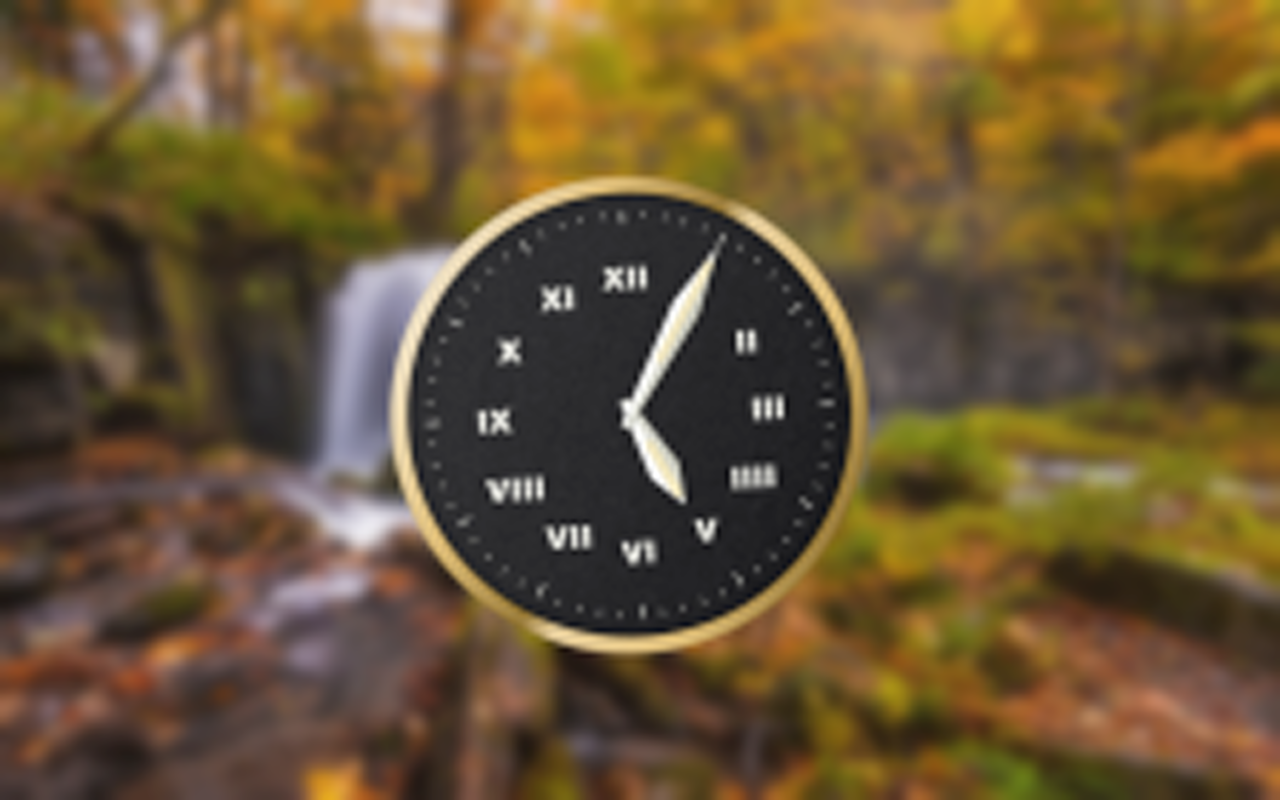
5:05
